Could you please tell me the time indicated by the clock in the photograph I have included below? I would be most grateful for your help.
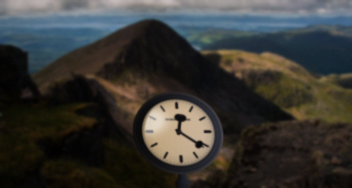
12:21
